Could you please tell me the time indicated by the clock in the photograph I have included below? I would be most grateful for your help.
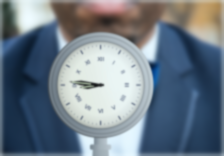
8:46
